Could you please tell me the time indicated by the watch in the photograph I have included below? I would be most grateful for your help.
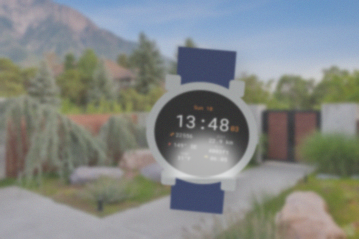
13:48
